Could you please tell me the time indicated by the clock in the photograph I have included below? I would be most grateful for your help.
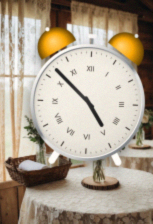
4:52
